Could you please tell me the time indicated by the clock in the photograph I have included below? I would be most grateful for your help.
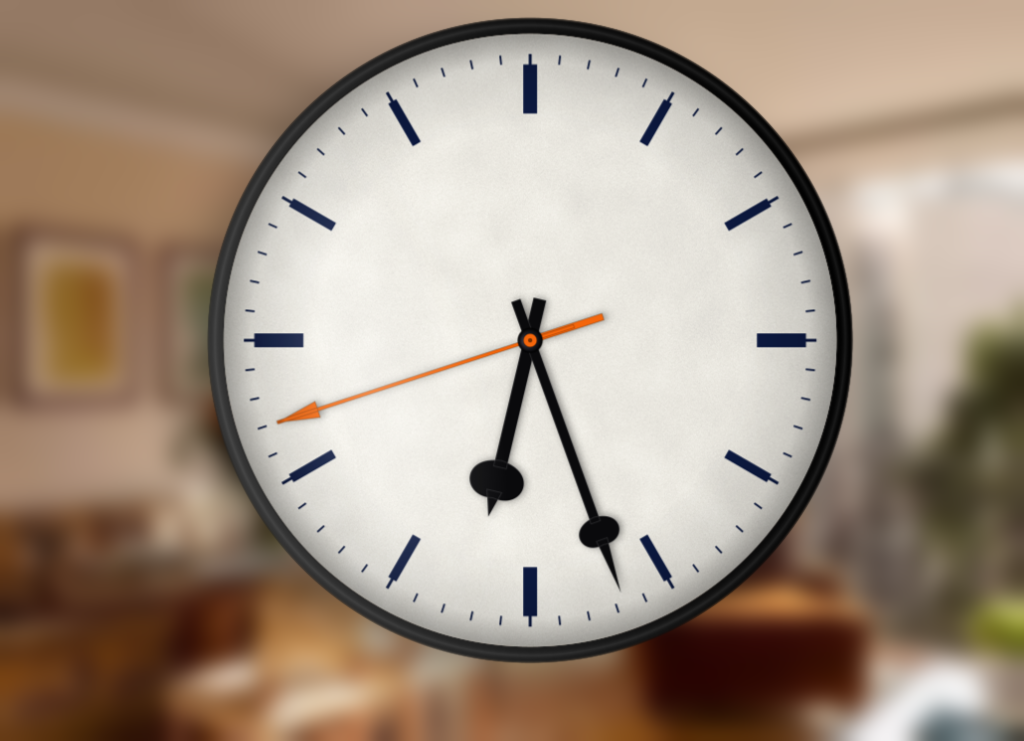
6:26:42
